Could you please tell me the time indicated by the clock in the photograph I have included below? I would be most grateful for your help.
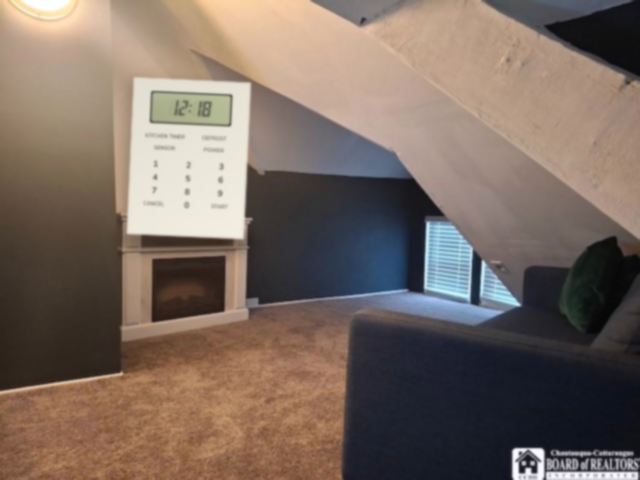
12:18
